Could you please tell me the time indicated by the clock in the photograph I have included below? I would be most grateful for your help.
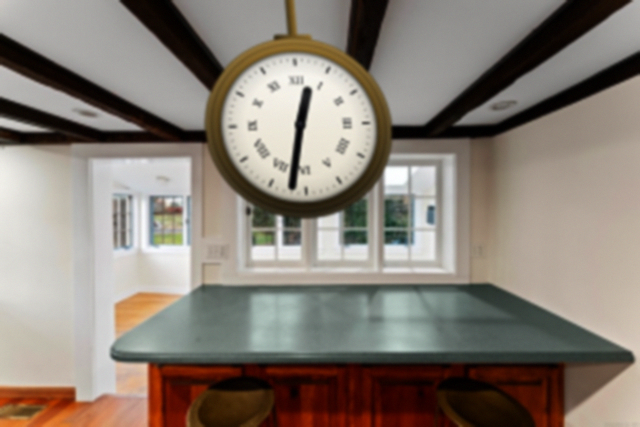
12:32
